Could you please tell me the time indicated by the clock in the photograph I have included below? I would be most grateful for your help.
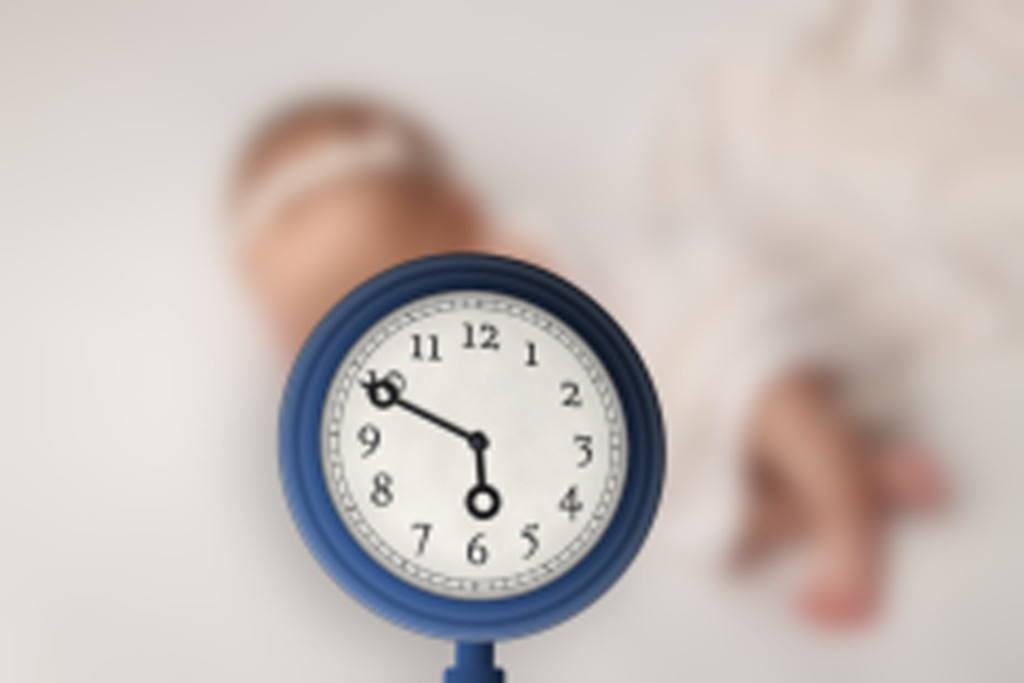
5:49
